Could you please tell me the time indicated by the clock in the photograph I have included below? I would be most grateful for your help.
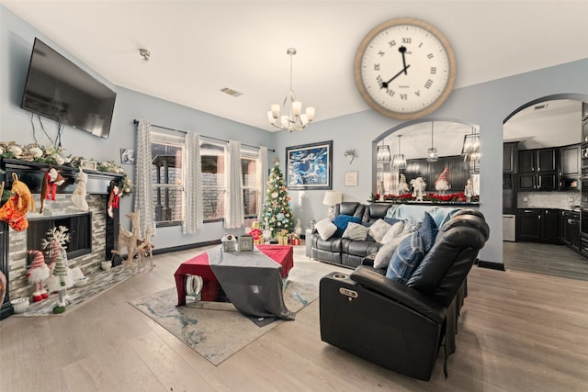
11:38
